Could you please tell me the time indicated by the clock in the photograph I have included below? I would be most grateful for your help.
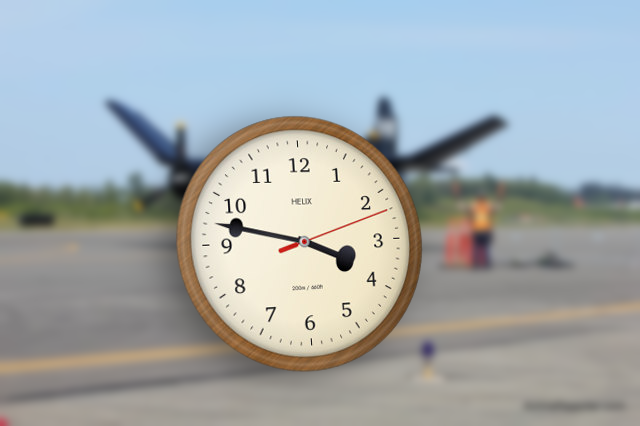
3:47:12
